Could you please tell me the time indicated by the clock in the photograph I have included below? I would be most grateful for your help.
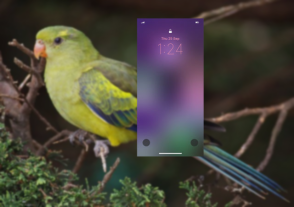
1:24
